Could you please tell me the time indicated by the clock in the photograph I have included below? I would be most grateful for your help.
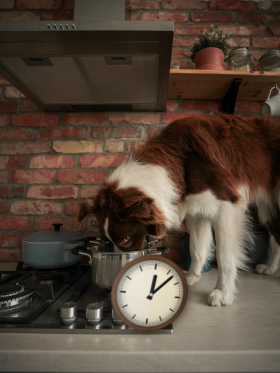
12:07
